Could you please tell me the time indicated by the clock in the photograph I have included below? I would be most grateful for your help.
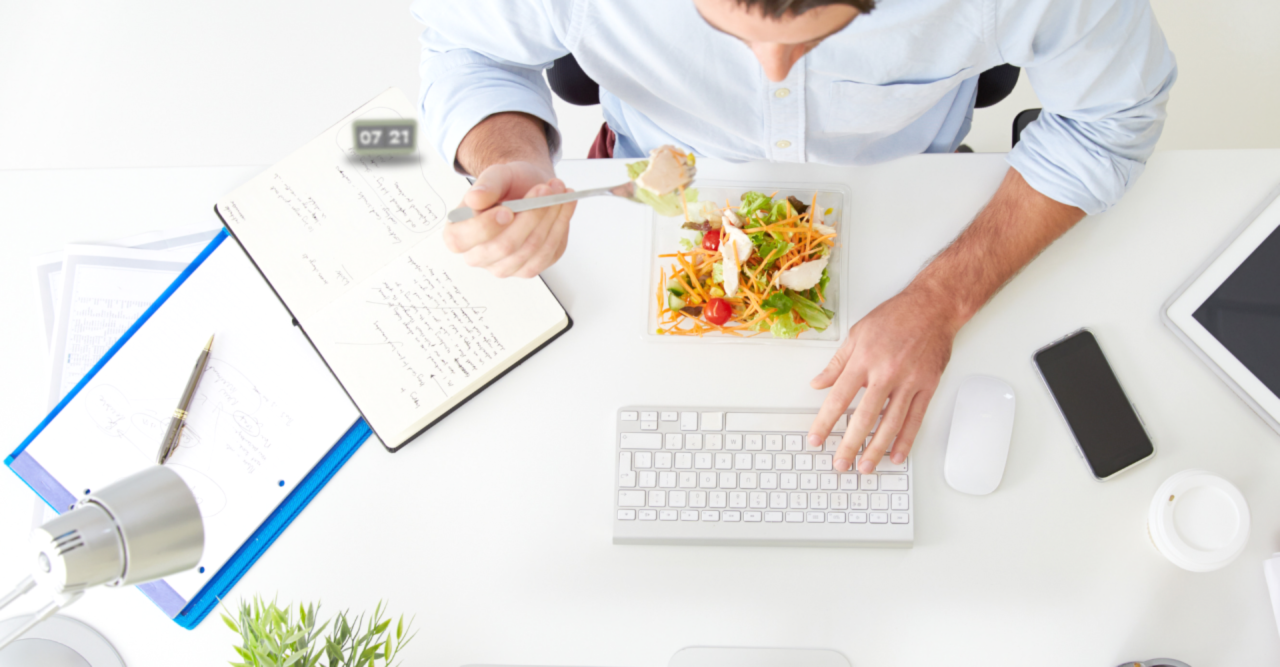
7:21
